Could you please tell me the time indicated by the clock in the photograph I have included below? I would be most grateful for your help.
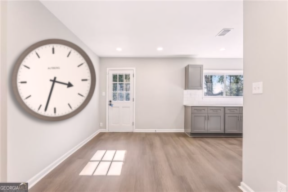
3:33
